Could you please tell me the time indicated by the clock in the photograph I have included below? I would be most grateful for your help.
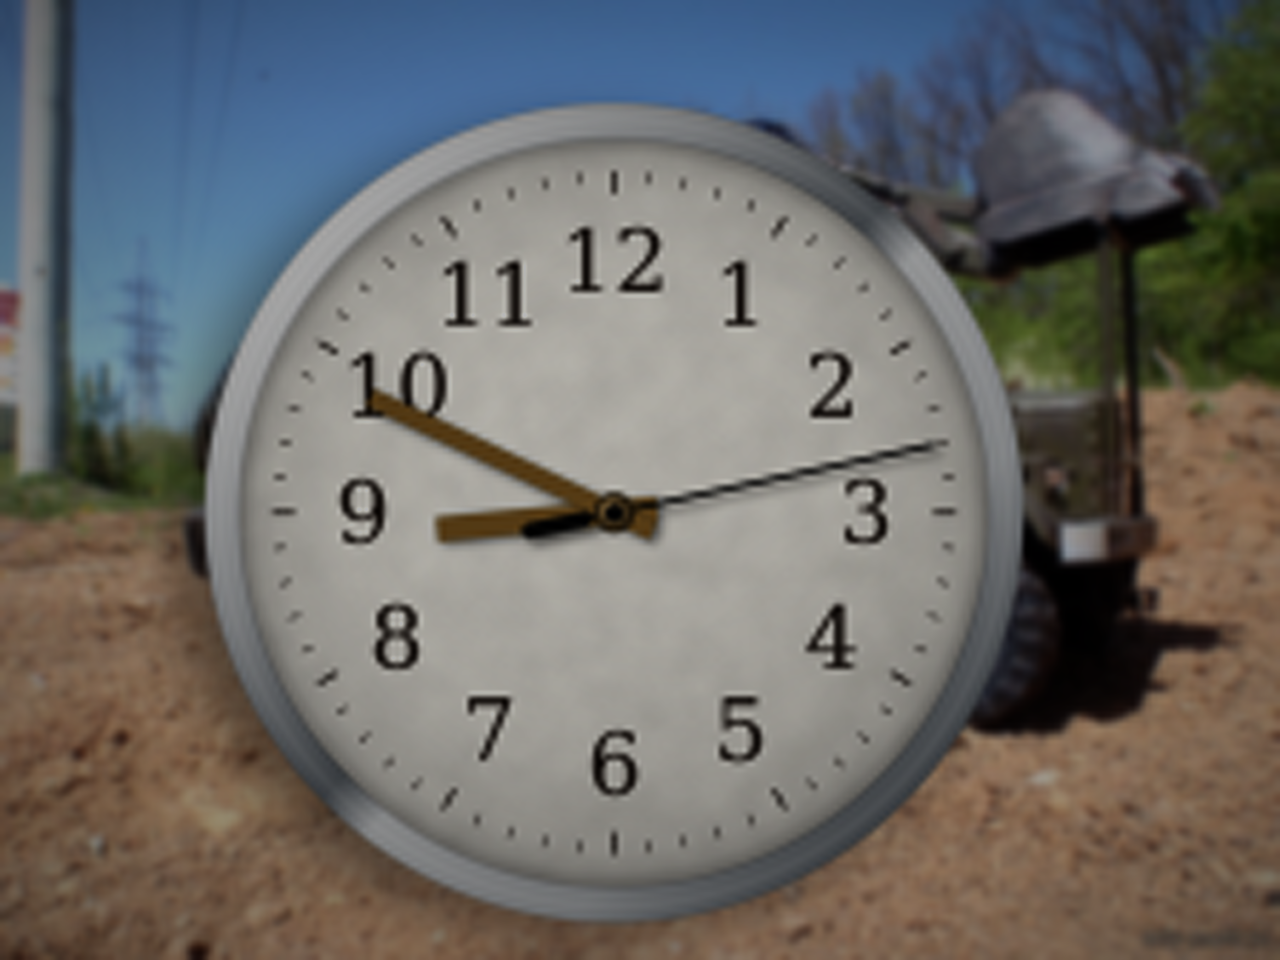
8:49:13
